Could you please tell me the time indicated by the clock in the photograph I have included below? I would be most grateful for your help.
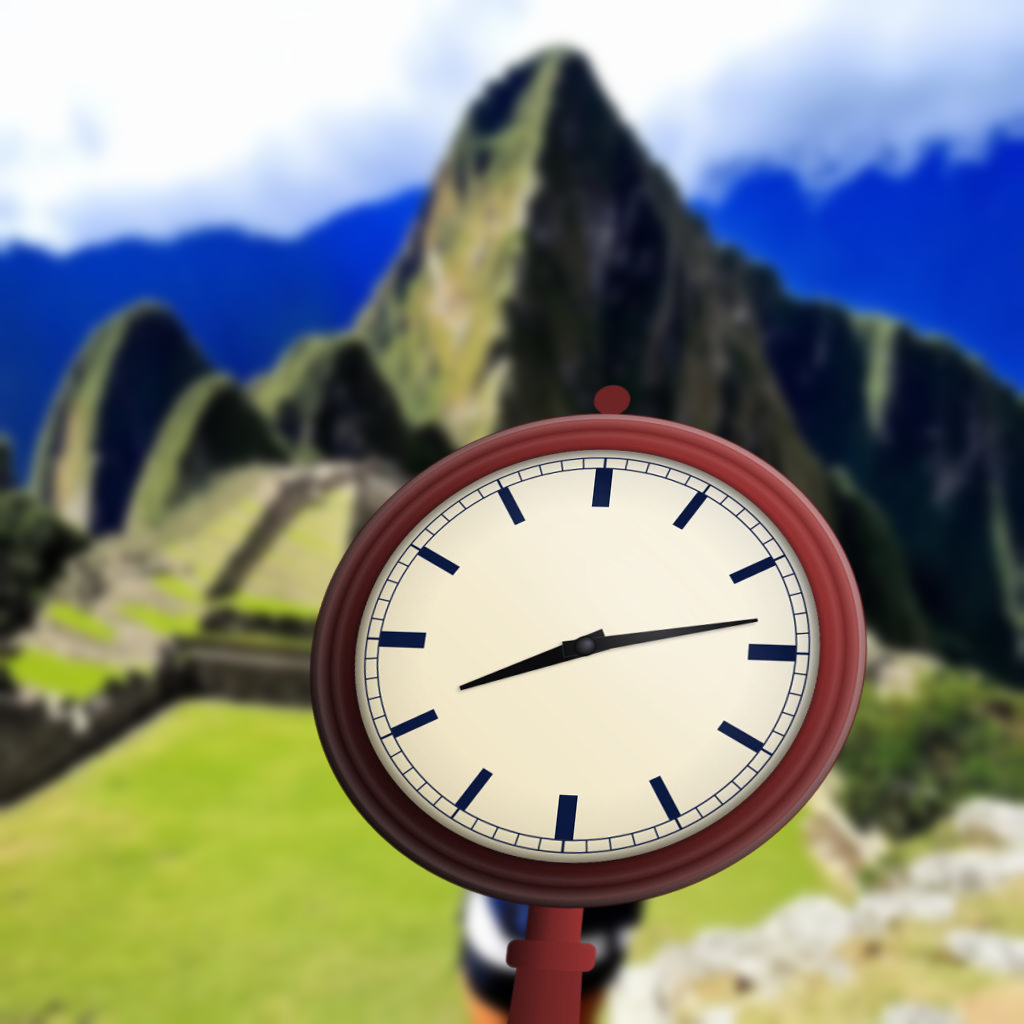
8:13
